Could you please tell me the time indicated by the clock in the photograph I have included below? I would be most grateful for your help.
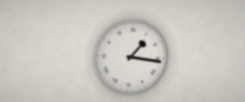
1:16
